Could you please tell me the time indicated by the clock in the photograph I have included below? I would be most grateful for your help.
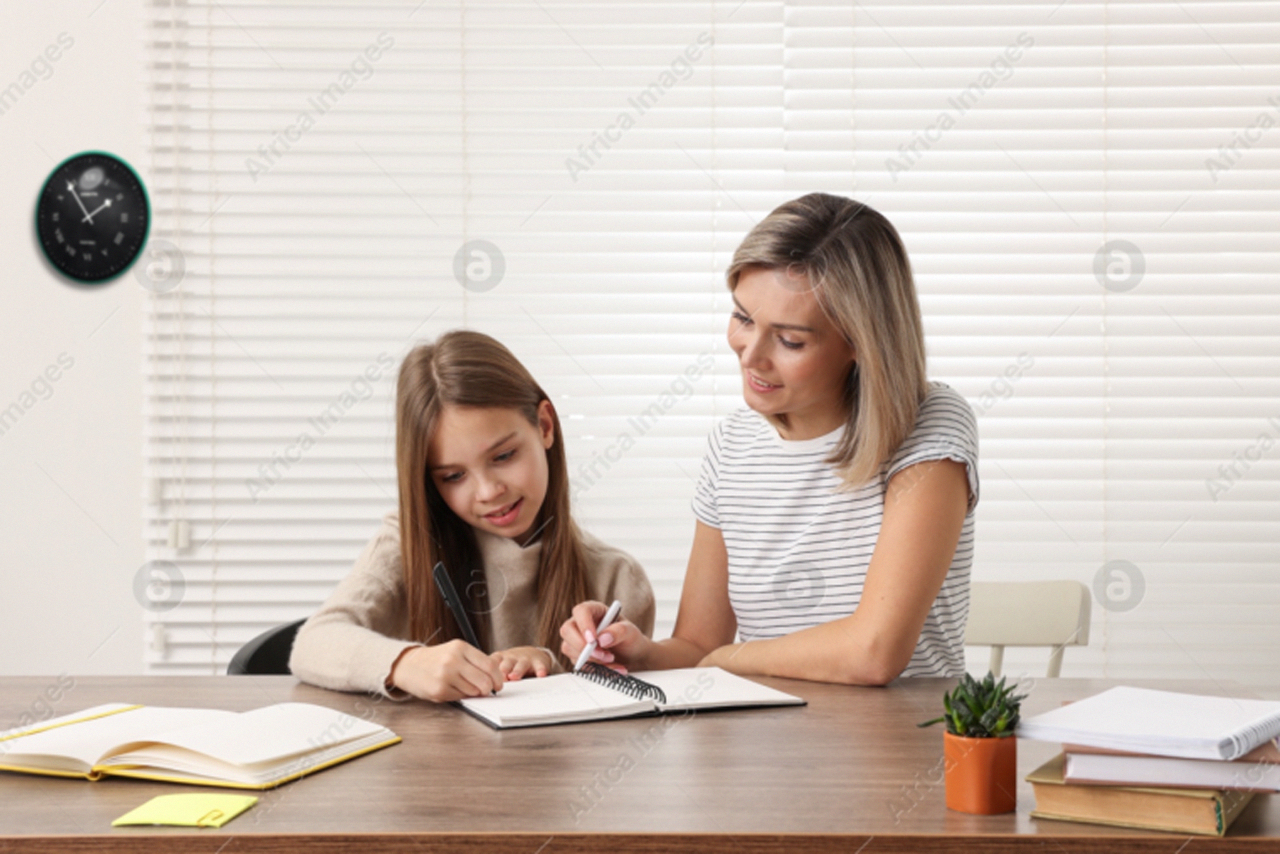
1:54
